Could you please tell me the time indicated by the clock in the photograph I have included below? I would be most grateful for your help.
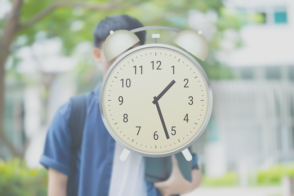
1:27
